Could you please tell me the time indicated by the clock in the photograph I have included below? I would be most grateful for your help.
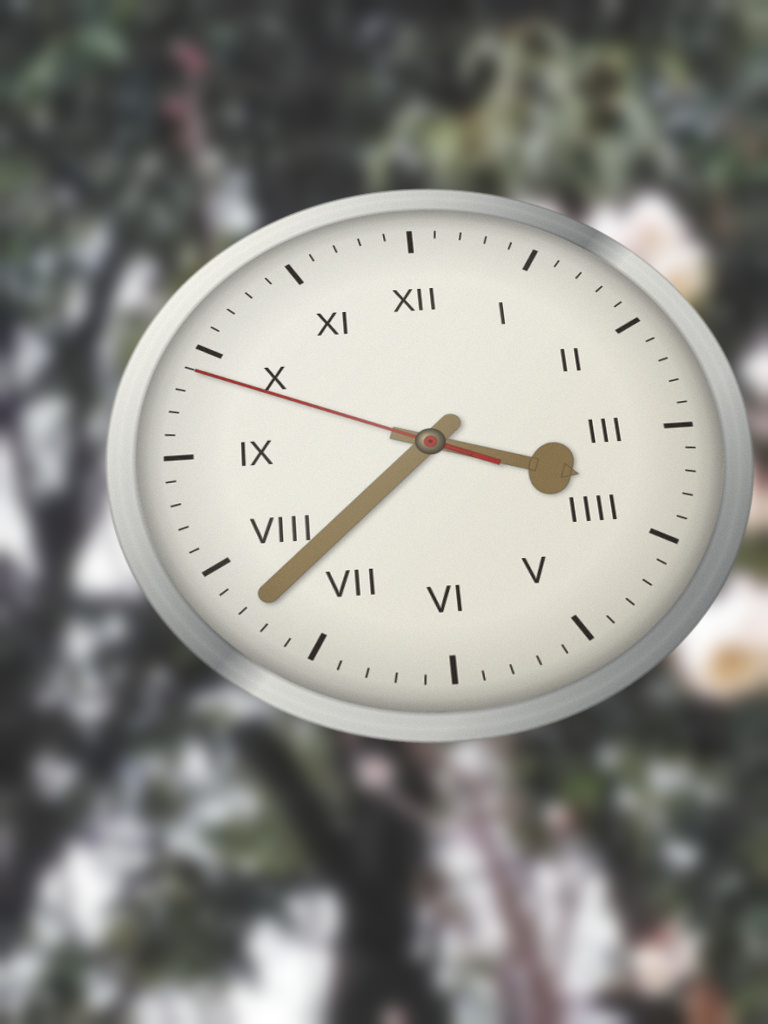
3:37:49
